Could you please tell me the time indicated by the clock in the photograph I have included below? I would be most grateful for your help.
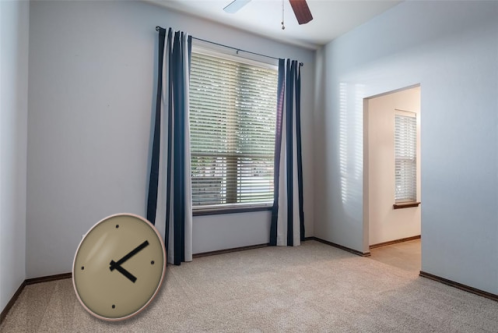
4:10
